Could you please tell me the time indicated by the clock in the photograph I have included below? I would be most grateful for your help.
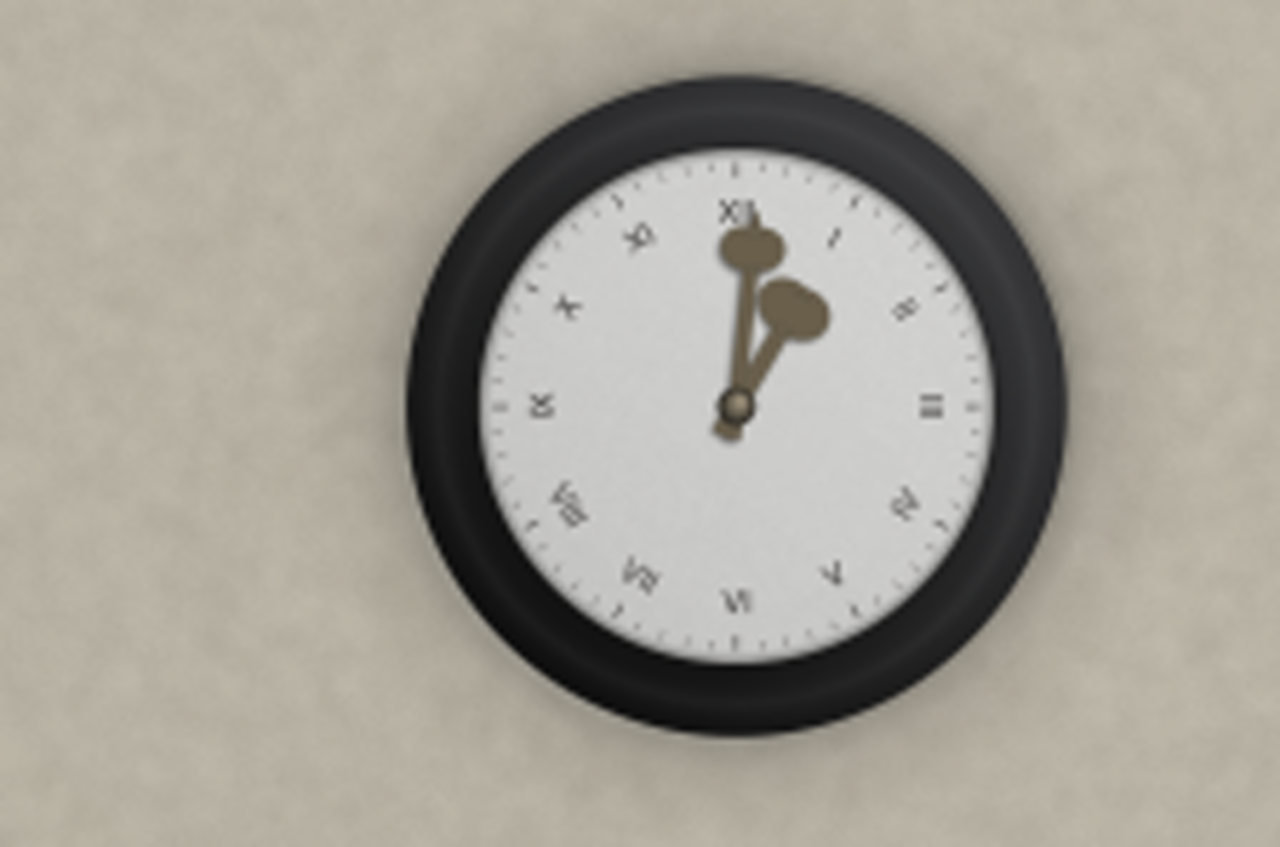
1:01
